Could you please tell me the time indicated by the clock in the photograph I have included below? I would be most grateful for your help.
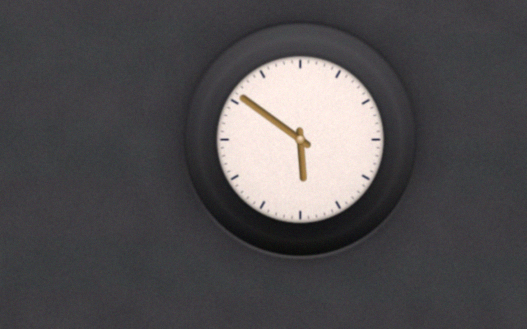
5:51
